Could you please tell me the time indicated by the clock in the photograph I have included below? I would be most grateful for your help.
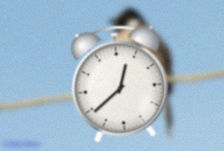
12:39
